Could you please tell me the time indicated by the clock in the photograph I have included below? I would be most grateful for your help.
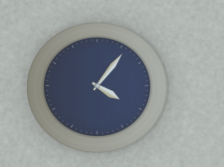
4:06
